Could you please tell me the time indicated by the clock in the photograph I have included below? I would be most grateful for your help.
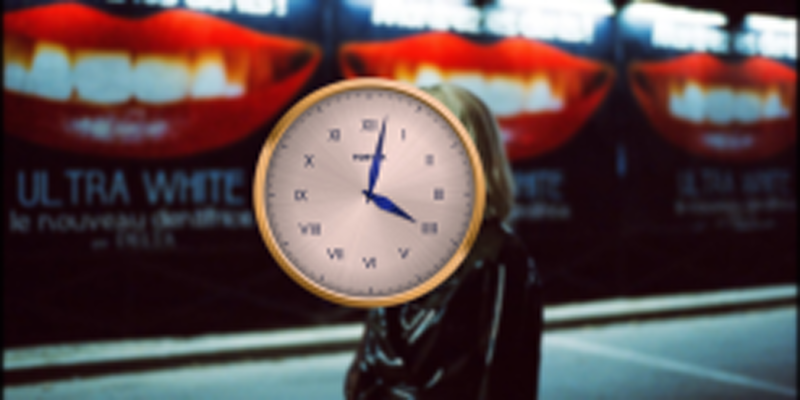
4:02
